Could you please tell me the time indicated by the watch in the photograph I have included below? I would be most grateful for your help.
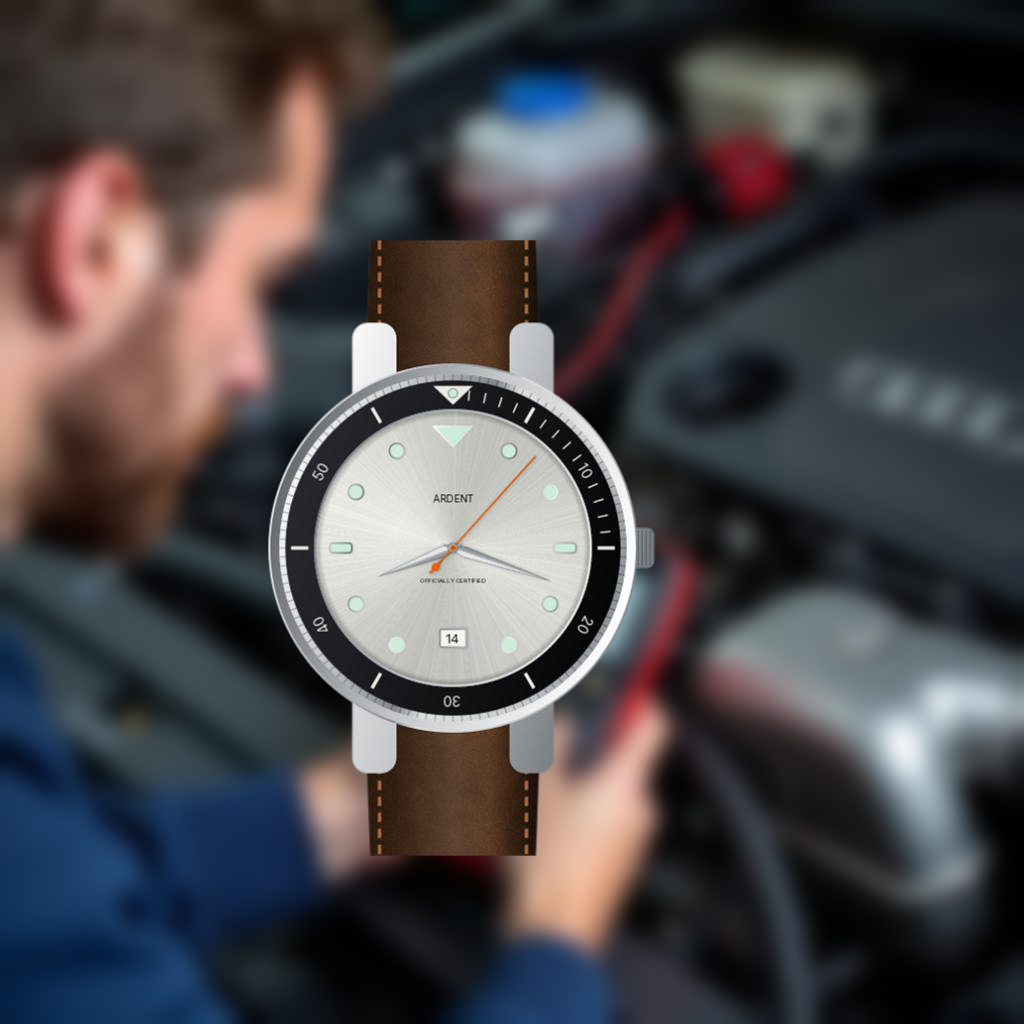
8:18:07
